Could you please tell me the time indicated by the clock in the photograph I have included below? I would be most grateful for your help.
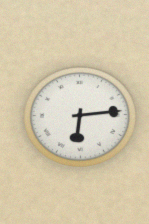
6:14
